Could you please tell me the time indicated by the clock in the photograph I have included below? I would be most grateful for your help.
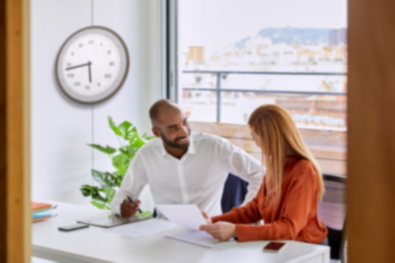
5:43
